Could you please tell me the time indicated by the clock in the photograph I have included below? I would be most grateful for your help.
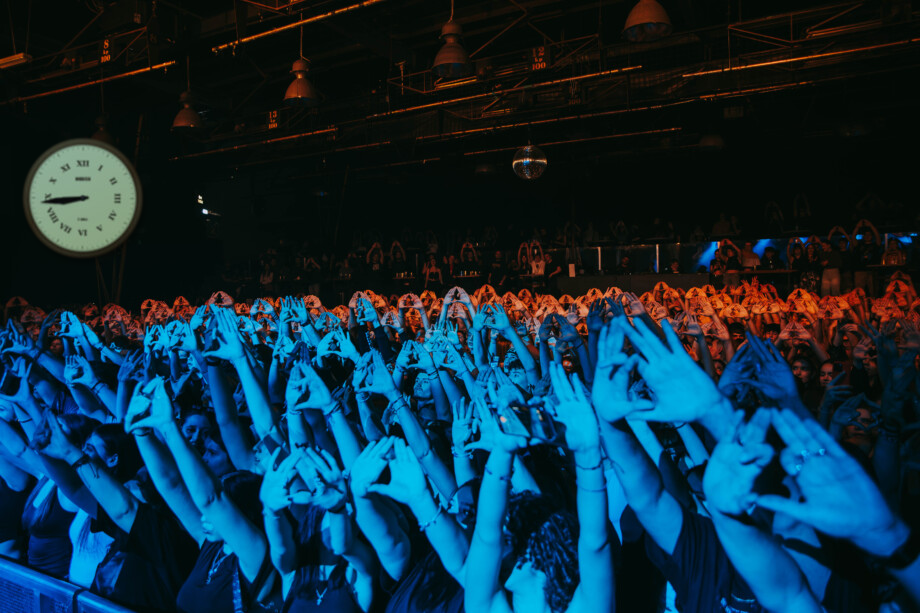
8:44
